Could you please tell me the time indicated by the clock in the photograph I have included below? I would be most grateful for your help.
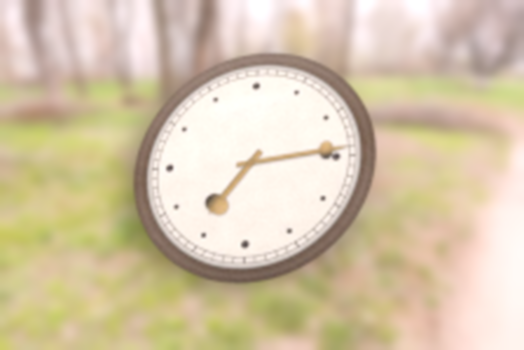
7:14
